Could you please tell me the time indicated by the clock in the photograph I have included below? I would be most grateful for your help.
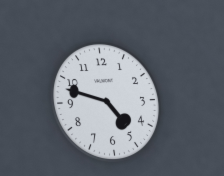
4:48
